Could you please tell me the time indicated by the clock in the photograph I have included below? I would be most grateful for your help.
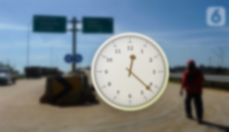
12:22
